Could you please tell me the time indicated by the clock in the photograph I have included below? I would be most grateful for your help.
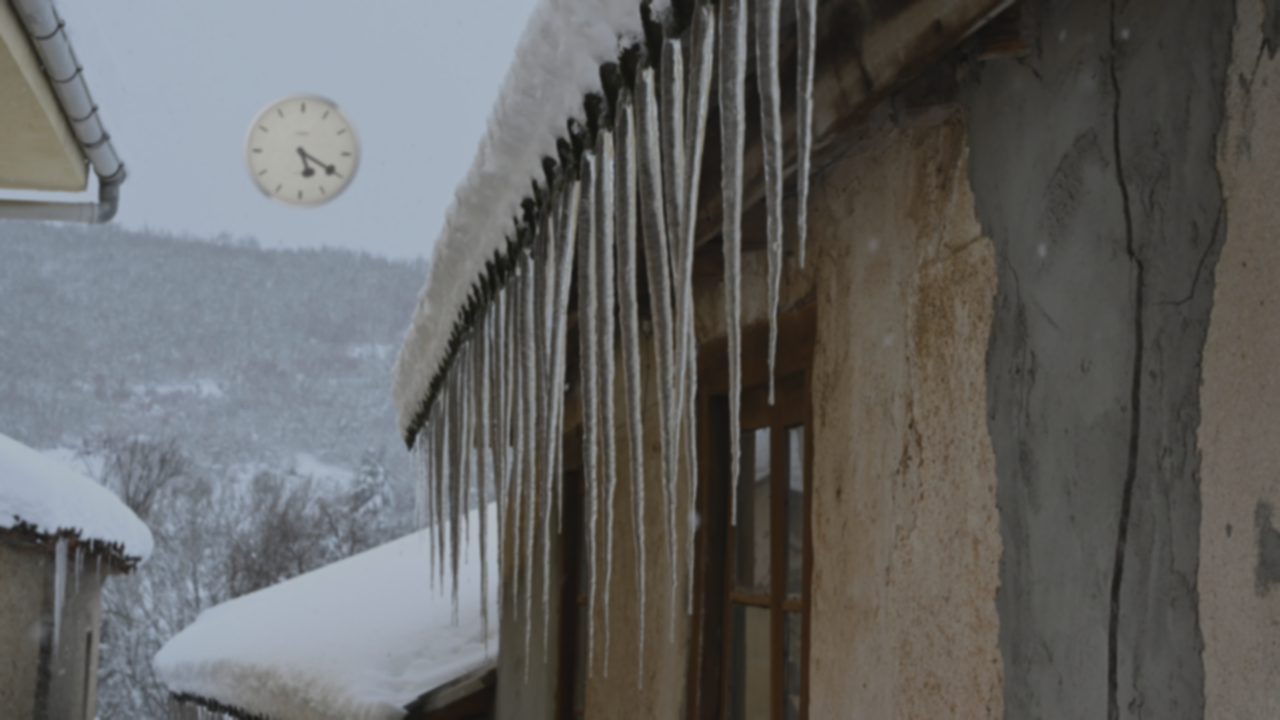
5:20
